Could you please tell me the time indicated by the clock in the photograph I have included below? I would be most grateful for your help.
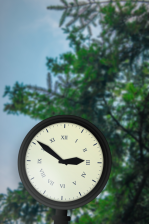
2:51
